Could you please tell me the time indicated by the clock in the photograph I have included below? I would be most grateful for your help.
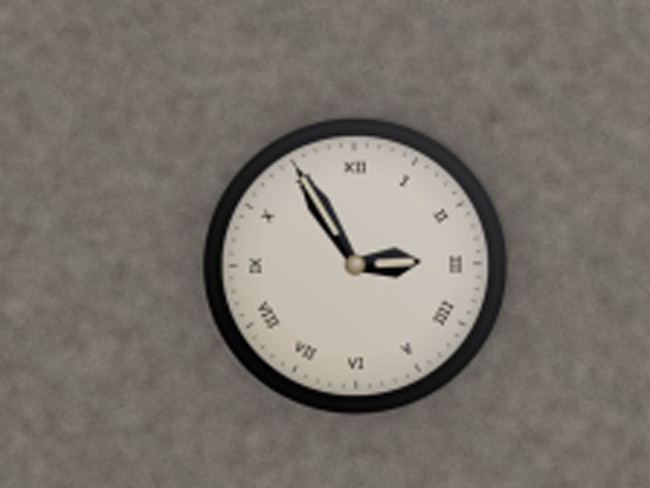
2:55
